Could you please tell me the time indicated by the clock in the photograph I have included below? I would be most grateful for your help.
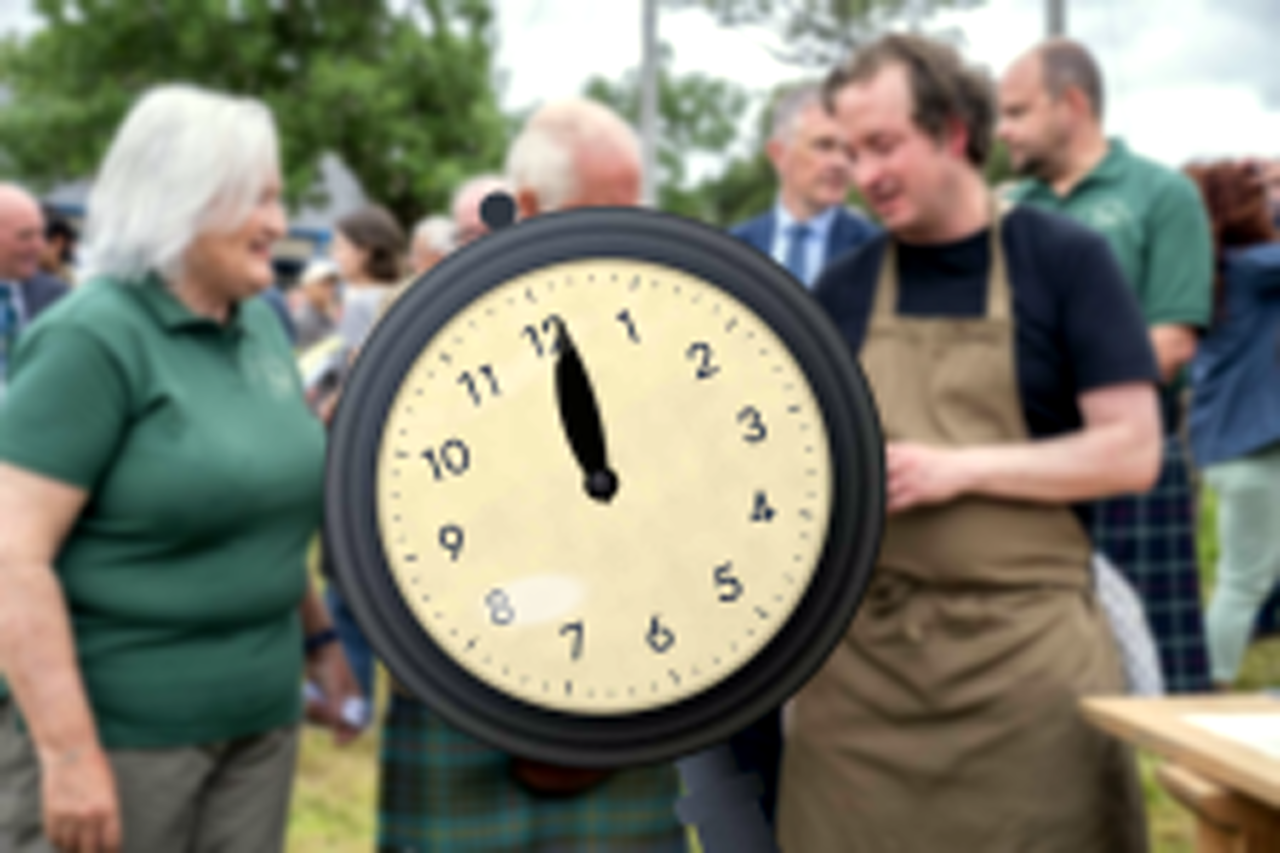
12:01
